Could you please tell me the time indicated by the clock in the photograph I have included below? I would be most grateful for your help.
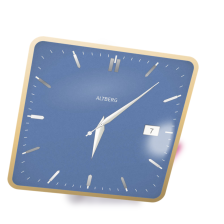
6:07:07
